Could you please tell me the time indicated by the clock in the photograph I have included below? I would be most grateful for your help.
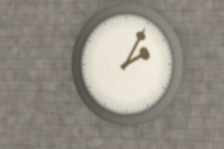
2:05
